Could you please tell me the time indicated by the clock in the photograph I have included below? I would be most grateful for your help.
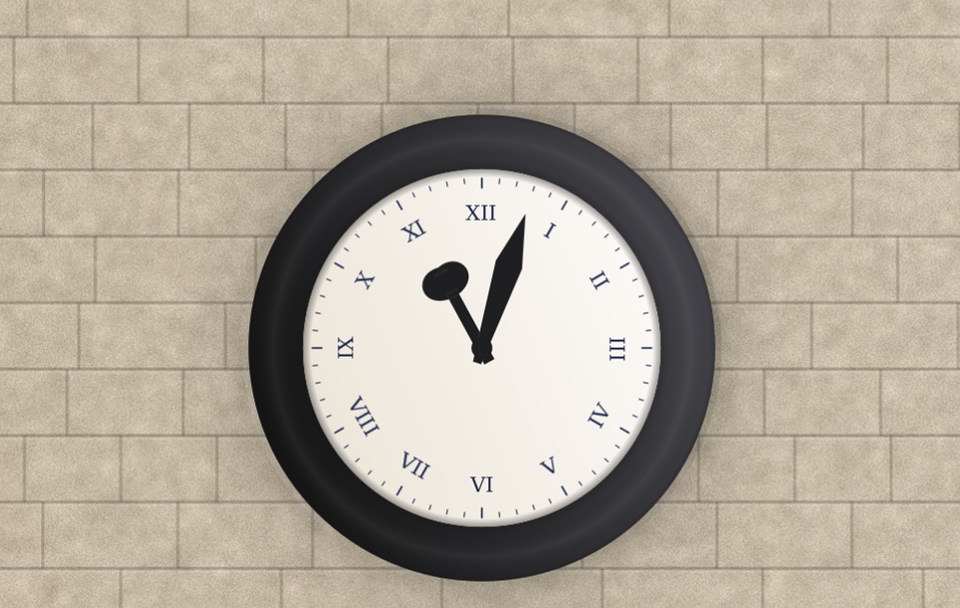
11:03
